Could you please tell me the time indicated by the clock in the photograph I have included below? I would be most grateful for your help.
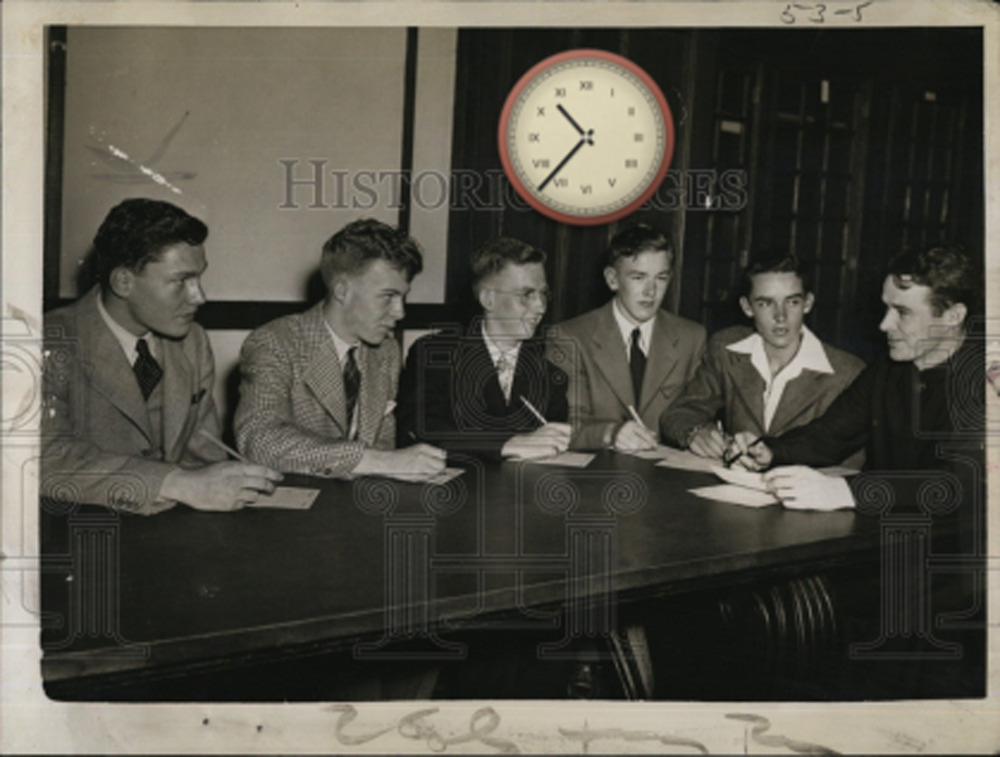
10:37
